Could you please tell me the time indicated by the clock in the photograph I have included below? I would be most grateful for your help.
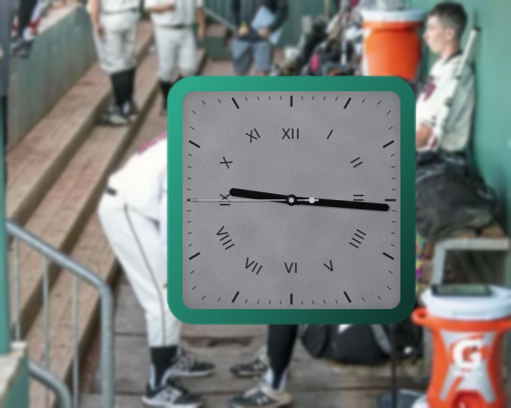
9:15:45
